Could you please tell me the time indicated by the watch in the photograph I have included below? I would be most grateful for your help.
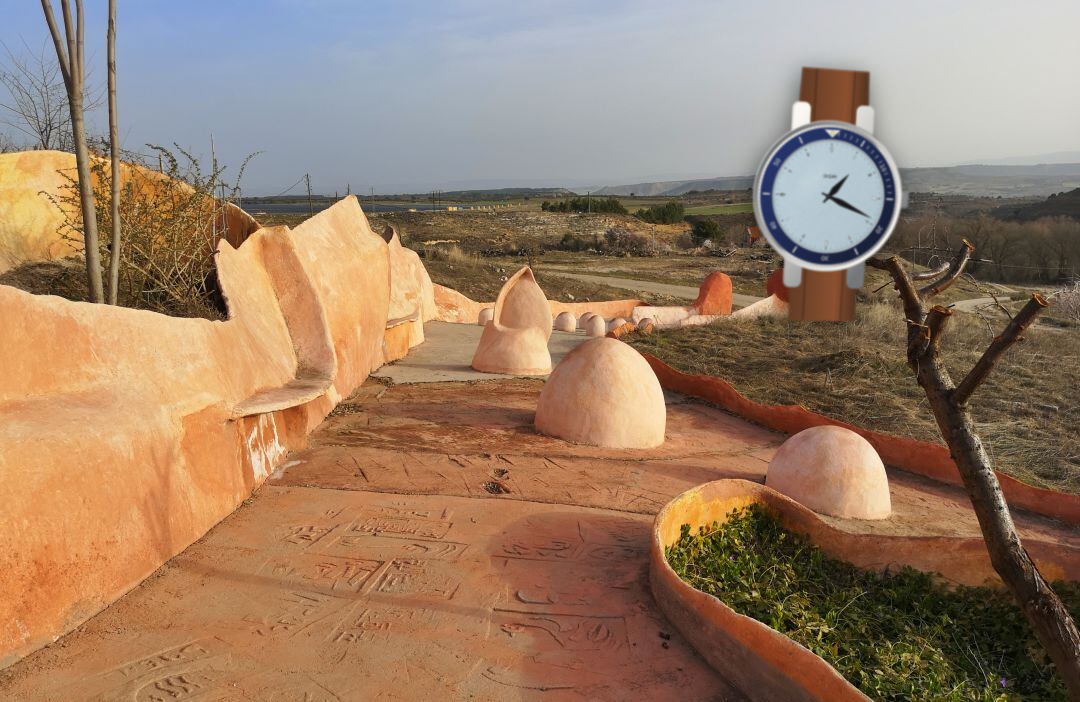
1:19
